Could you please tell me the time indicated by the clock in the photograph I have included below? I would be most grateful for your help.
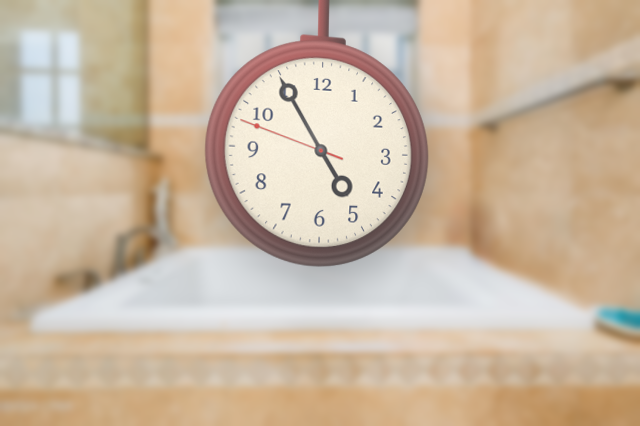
4:54:48
